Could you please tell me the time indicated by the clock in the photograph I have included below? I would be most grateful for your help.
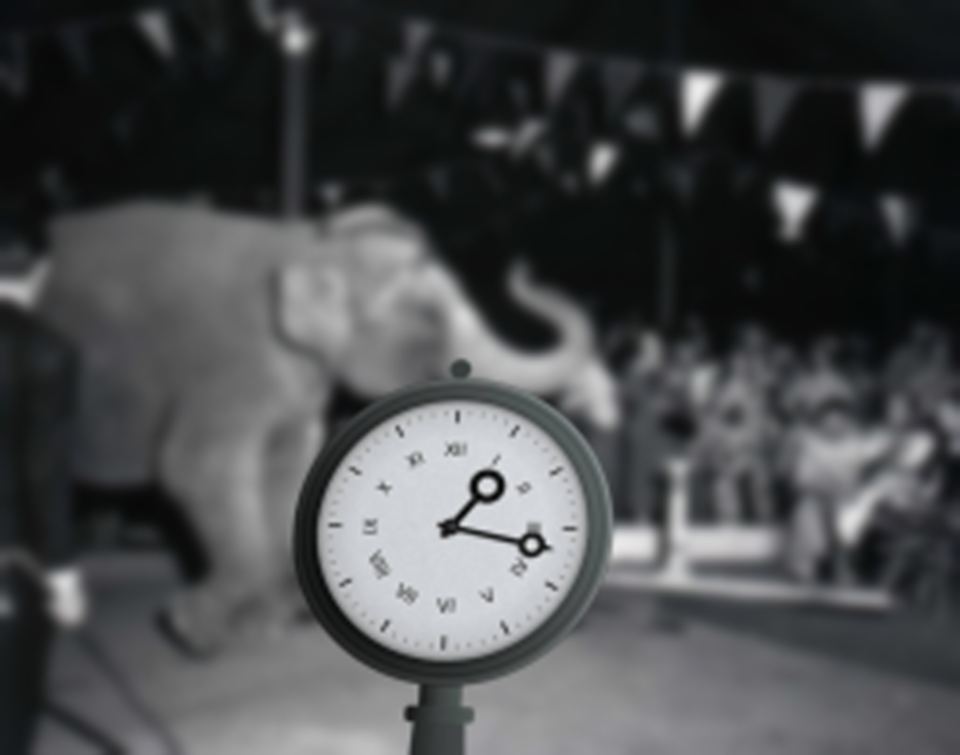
1:17
